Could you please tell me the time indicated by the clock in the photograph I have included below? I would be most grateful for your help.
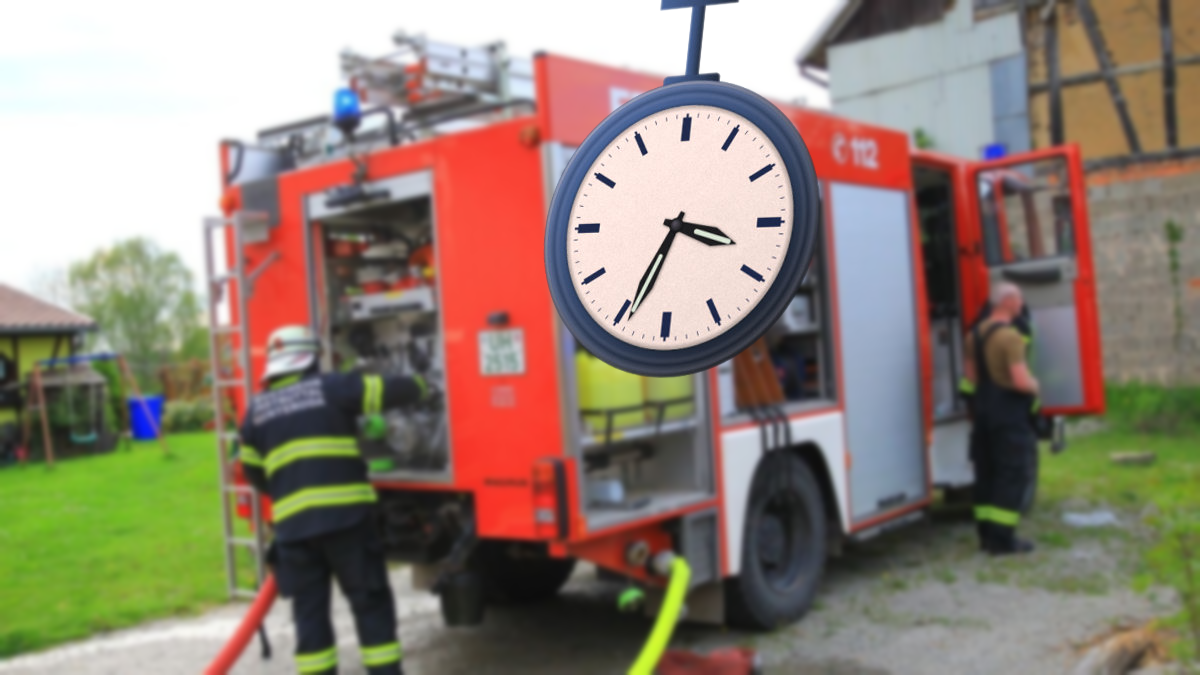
3:34
